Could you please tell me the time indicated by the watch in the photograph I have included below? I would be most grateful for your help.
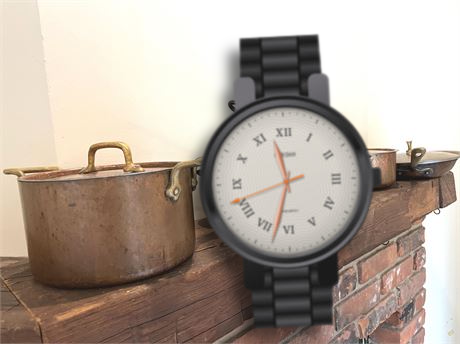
11:32:42
